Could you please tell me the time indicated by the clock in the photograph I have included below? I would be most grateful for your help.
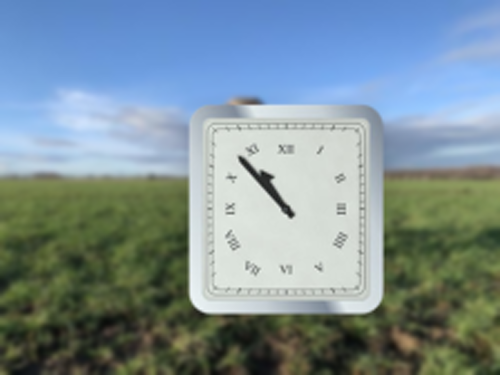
10:53
